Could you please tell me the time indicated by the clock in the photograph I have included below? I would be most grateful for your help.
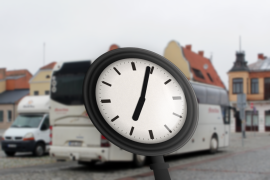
7:04
